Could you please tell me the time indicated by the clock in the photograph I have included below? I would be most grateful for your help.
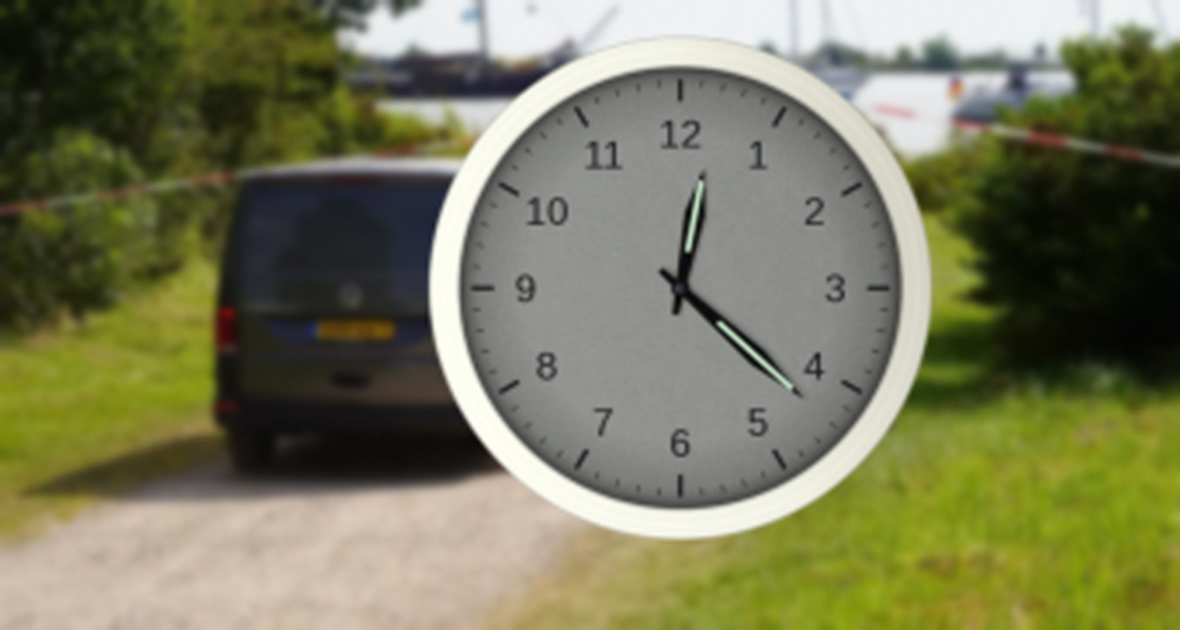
12:22
